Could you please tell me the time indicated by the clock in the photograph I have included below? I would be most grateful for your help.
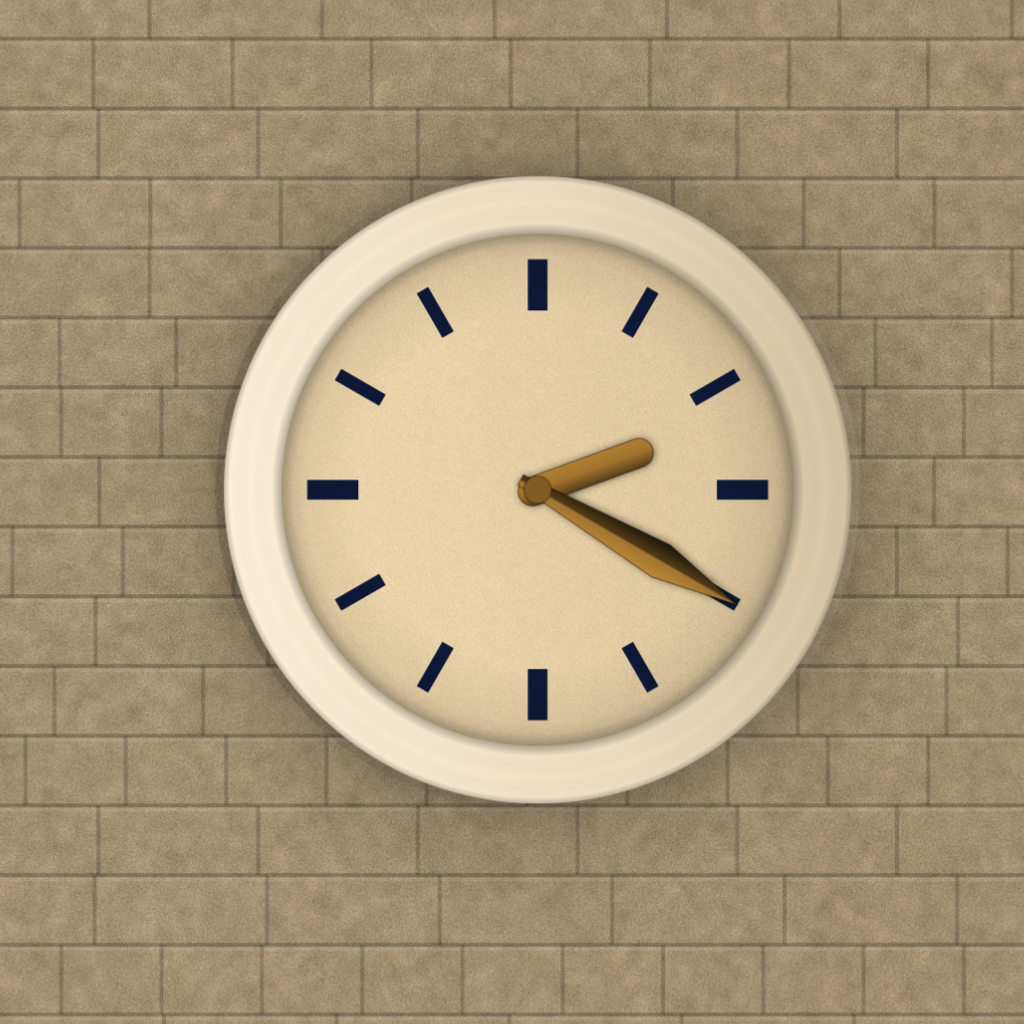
2:20
